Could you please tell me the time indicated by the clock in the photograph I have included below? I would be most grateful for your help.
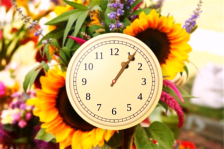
1:06
